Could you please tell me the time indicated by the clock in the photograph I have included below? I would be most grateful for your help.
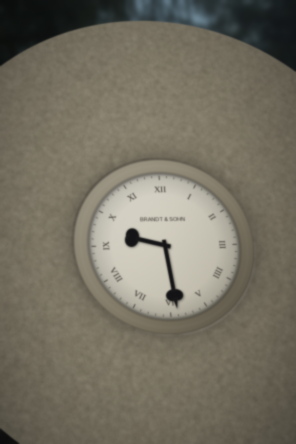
9:29
